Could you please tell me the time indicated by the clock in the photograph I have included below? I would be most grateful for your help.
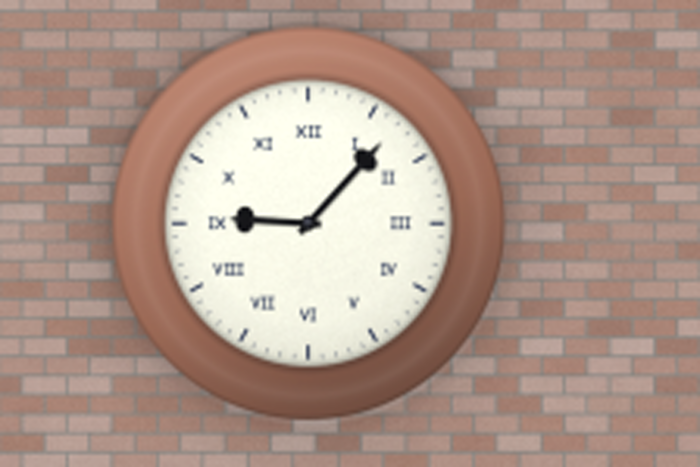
9:07
